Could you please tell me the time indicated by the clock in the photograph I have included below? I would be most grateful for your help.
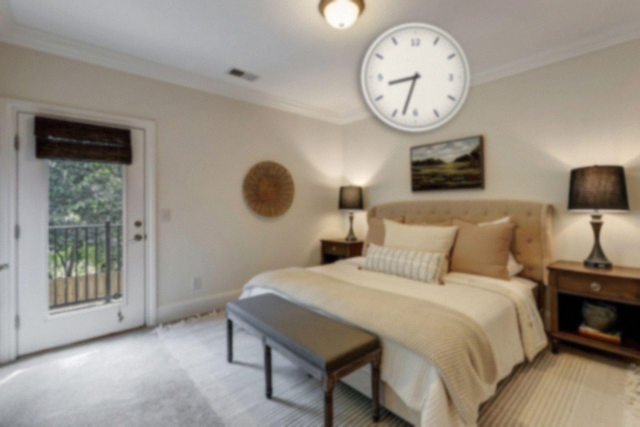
8:33
